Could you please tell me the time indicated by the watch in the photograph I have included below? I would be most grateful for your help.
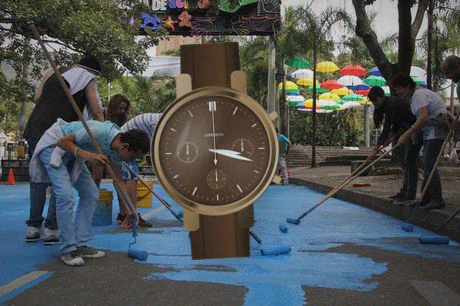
3:18
